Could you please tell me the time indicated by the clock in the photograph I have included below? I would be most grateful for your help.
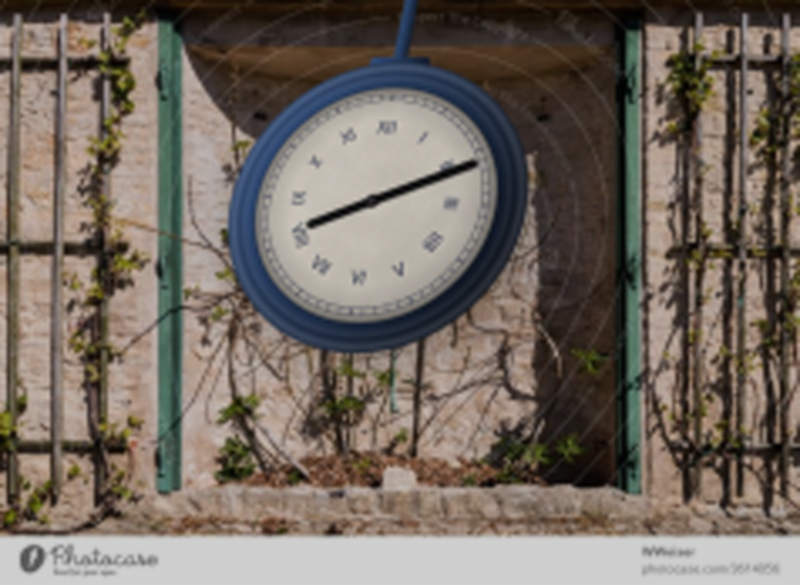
8:11
